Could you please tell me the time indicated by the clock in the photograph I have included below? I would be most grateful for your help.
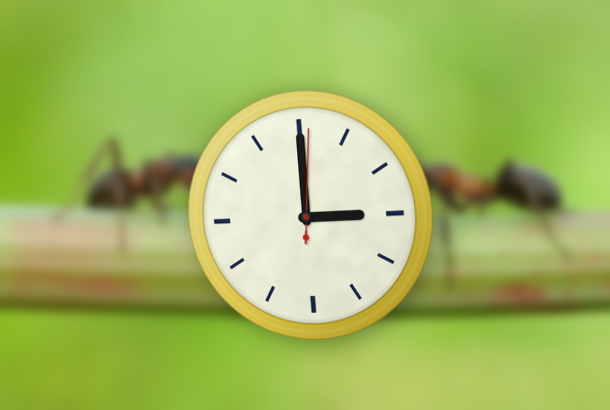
3:00:01
